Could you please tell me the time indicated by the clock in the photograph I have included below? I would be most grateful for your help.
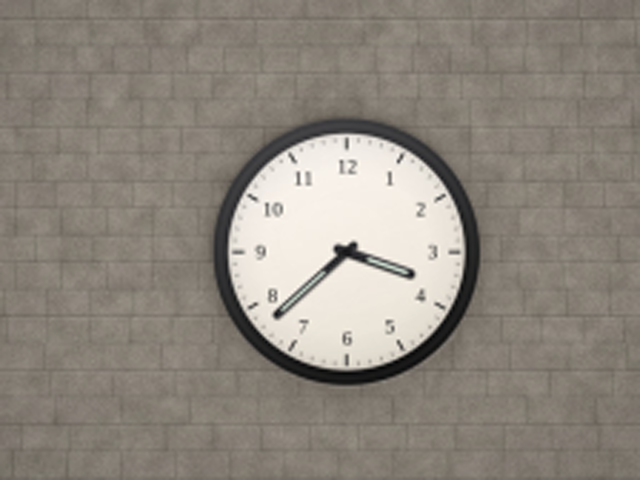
3:38
